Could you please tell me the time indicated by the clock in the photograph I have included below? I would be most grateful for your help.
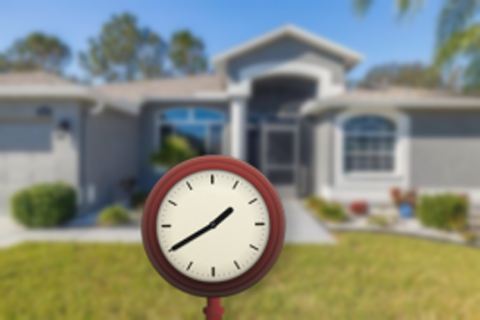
1:40
